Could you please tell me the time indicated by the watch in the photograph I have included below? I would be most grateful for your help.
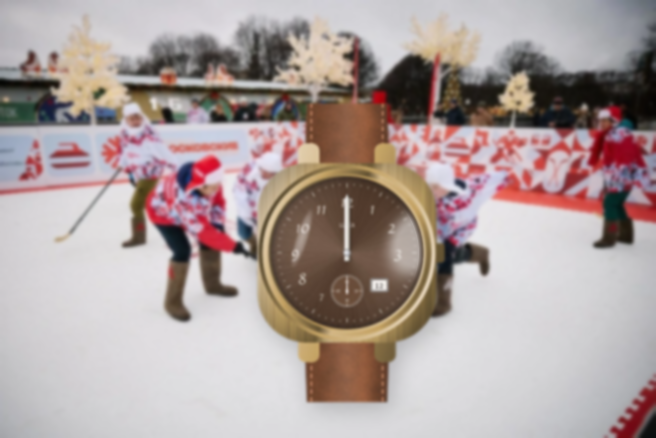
12:00
